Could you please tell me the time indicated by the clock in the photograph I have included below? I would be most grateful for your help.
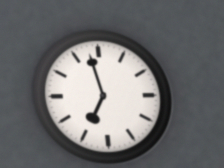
6:58
